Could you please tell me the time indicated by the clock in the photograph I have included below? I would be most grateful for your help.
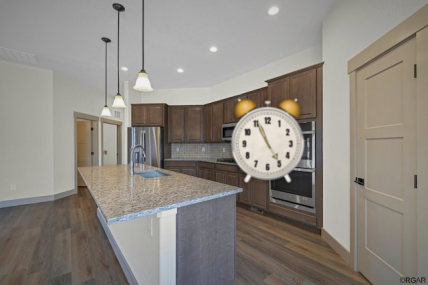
4:56
